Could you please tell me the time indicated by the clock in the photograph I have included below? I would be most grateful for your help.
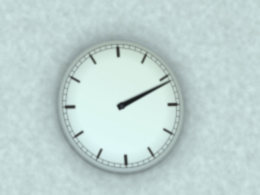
2:11
